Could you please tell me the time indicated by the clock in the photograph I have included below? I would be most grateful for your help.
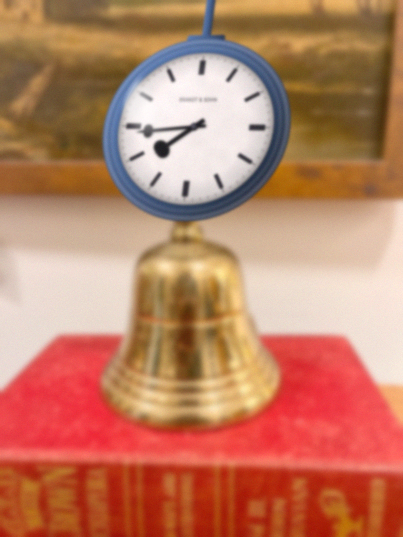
7:44
